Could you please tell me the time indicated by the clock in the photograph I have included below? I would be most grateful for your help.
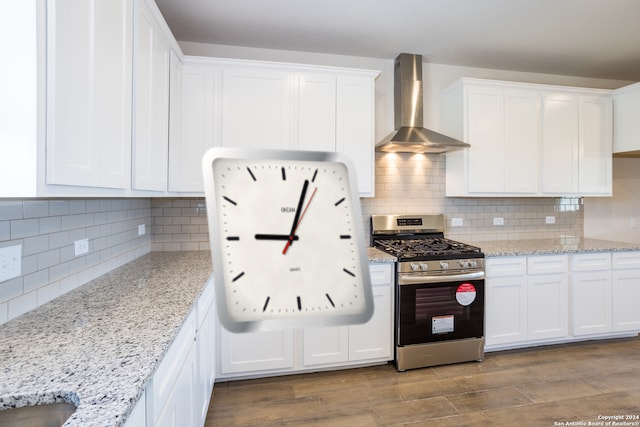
9:04:06
